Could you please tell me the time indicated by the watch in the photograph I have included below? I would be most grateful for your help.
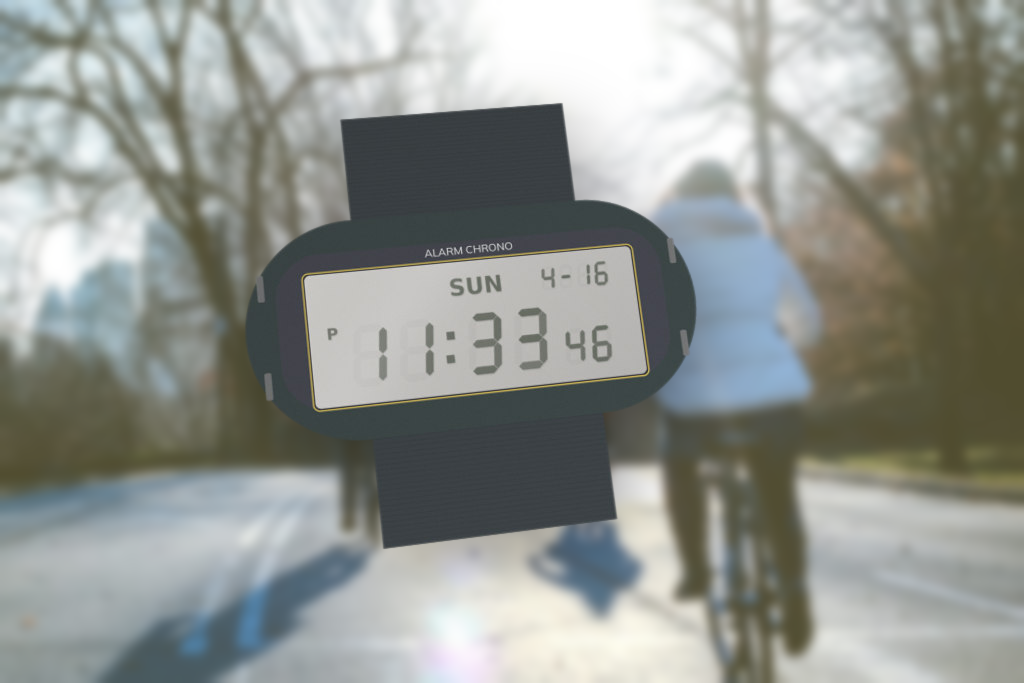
11:33:46
